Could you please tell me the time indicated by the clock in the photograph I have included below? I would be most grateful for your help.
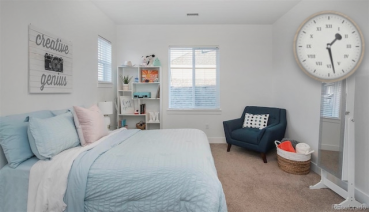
1:28
